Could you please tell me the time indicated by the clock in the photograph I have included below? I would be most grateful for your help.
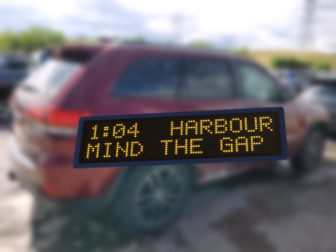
1:04
